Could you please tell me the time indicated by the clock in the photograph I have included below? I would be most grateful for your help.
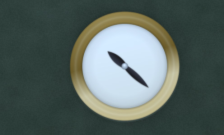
10:22
